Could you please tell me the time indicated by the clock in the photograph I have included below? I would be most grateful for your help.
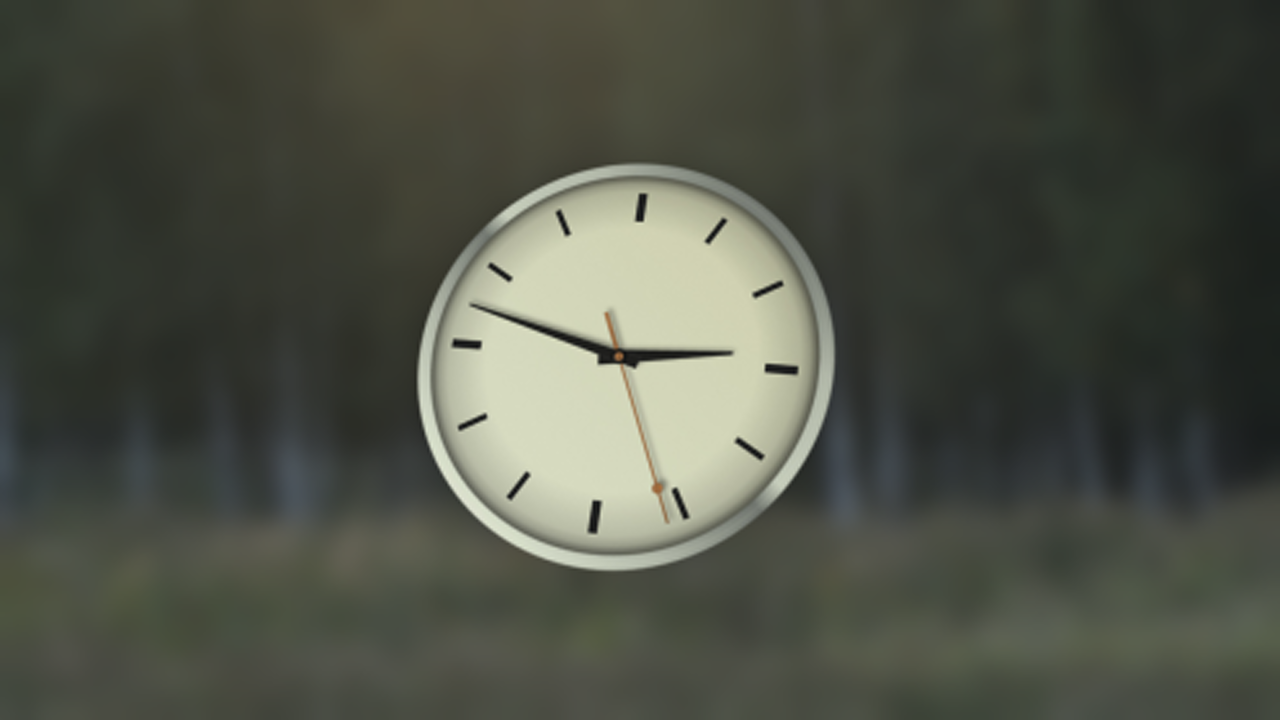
2:47:26
